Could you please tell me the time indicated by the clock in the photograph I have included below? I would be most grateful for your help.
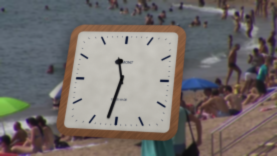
11:32
